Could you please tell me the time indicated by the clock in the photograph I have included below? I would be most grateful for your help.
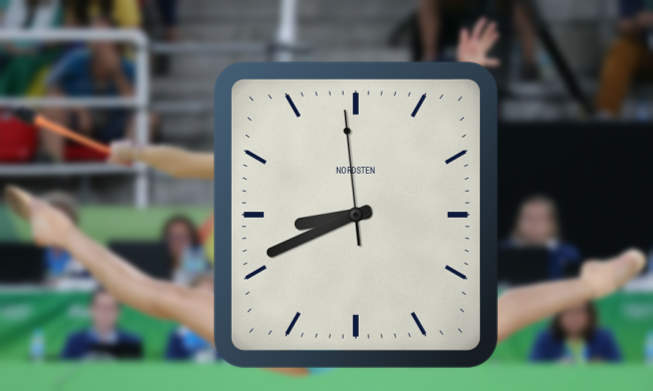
8:40:59
